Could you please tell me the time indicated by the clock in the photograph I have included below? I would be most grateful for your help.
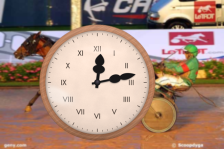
12:13
